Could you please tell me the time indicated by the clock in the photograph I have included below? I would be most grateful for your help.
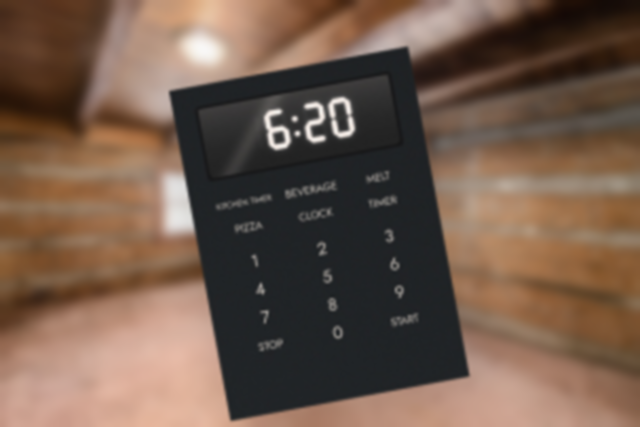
6:20
